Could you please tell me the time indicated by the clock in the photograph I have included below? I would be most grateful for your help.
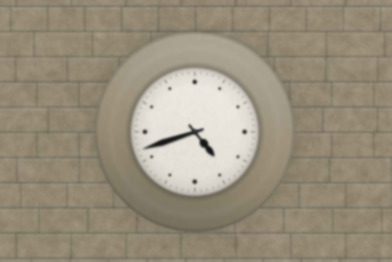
4:42
